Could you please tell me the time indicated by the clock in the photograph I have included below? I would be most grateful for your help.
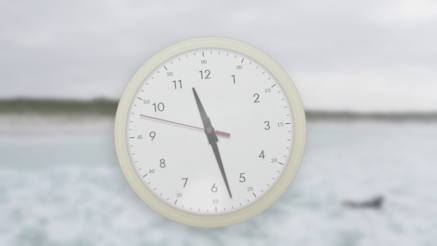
11:27:48
